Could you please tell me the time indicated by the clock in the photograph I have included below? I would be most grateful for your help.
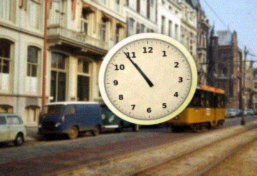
10:54
